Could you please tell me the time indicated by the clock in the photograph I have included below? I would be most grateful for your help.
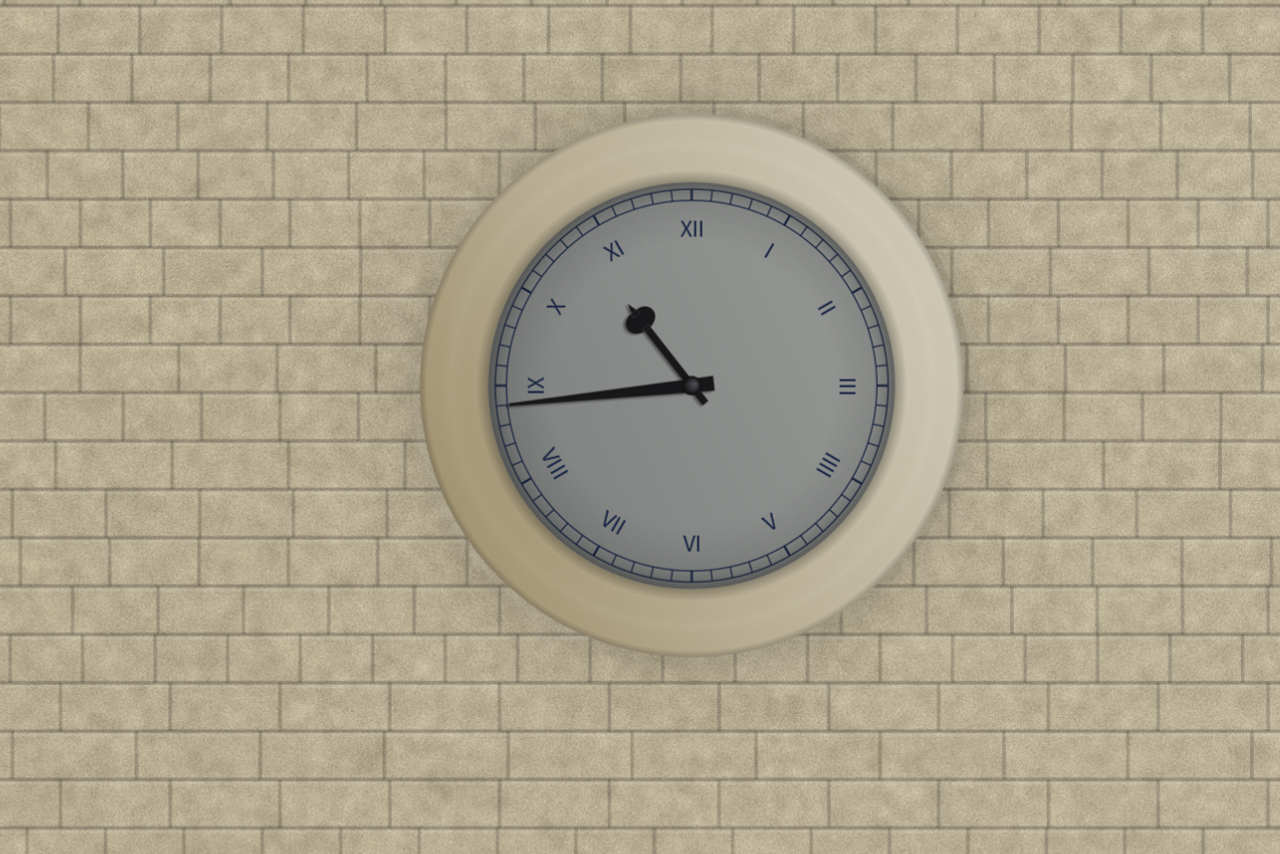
10:44
